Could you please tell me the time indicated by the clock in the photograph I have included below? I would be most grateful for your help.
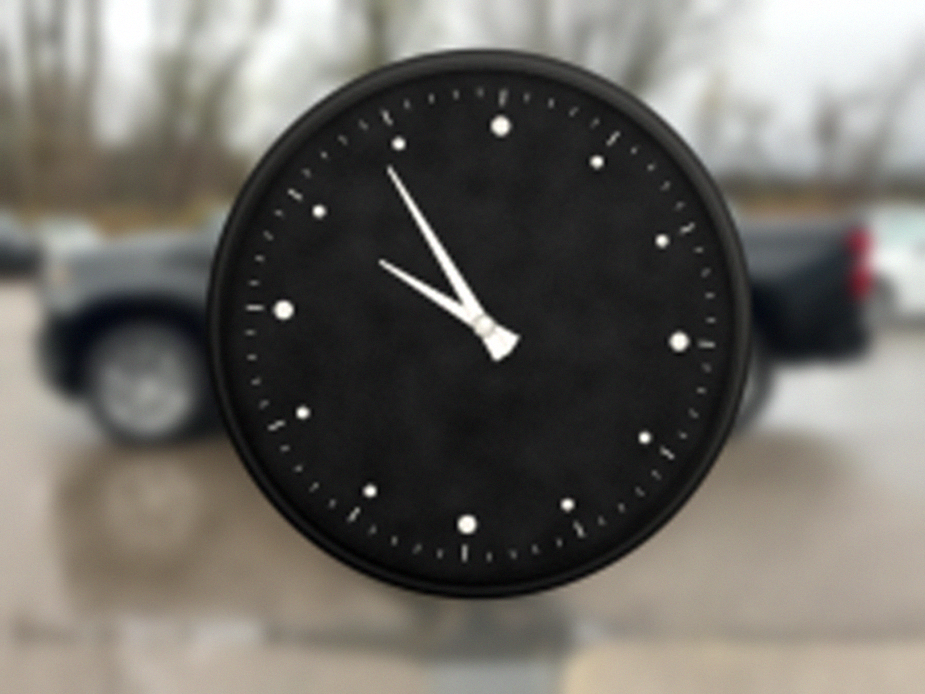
9:54
